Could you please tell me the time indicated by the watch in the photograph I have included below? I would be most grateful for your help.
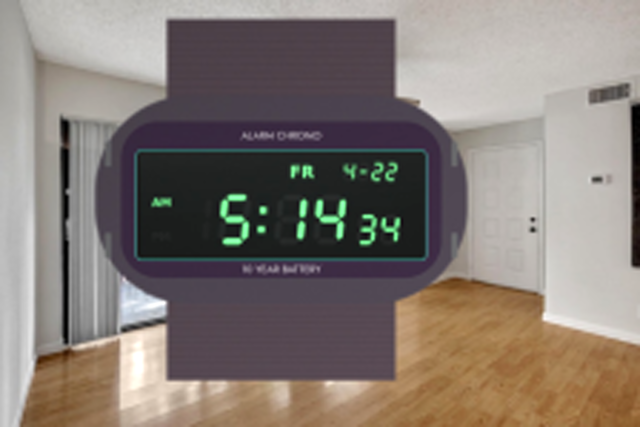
5:14:34
